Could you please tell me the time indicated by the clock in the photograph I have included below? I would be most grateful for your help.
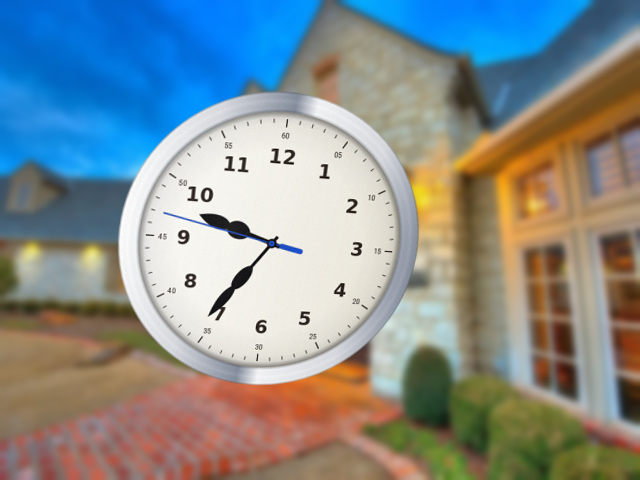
9:35:47
